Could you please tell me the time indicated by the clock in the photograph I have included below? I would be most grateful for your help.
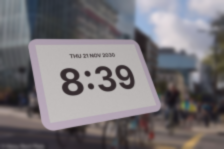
8:39
